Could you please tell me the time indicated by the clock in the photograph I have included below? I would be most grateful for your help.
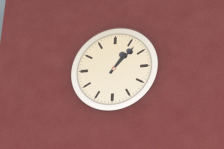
1:07
